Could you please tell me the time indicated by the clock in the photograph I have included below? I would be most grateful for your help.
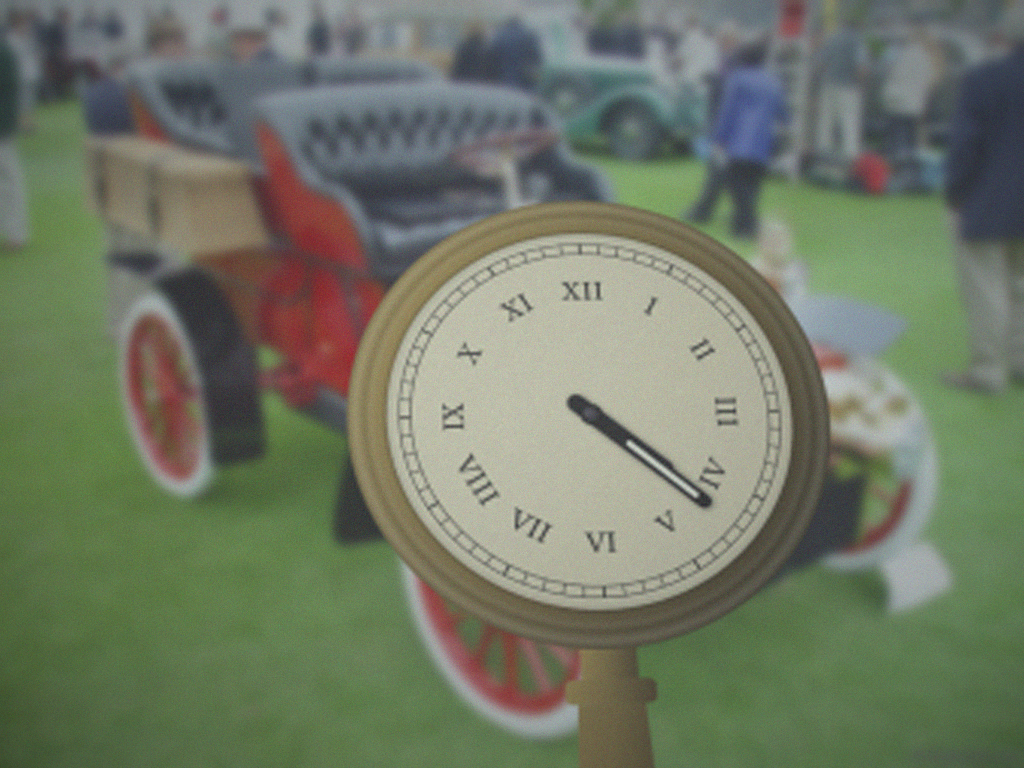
4:22
